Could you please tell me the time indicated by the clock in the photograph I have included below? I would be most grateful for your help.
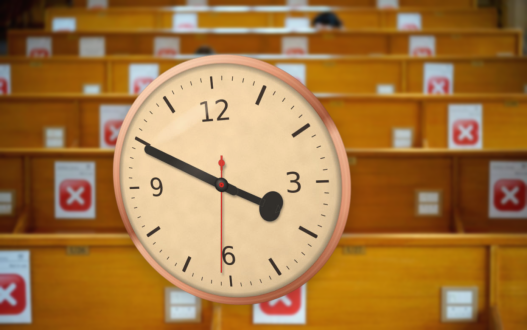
3:49:31
